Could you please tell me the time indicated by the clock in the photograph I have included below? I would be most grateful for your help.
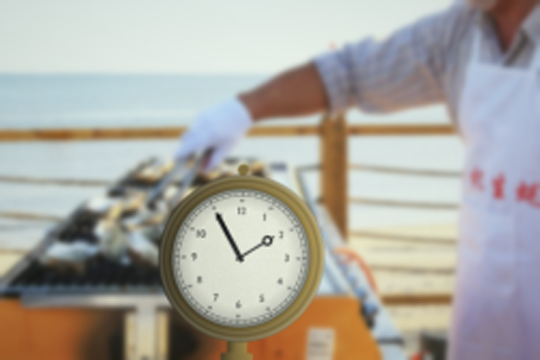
1:55
